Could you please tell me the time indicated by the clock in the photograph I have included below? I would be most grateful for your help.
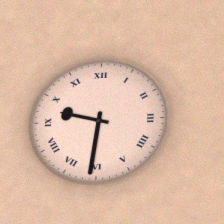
9:31
